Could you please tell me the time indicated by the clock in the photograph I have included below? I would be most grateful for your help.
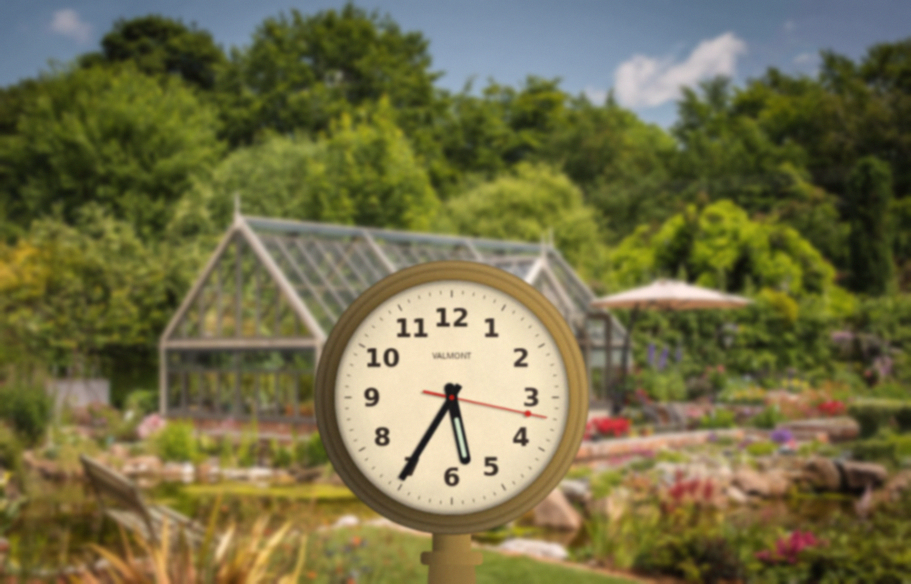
5:35:17
